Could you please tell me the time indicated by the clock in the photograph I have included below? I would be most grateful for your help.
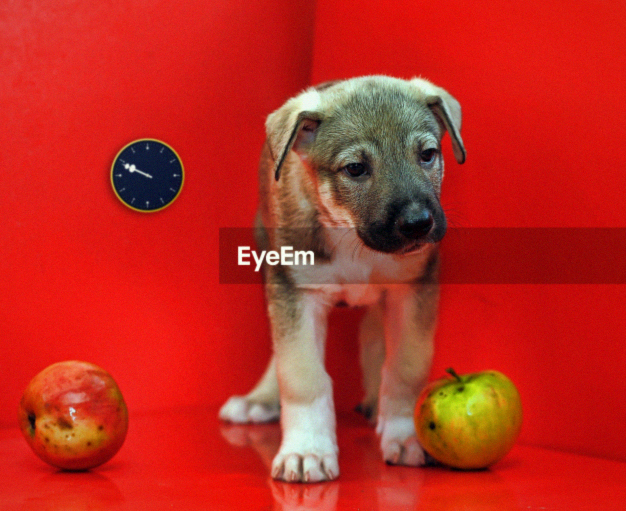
9:49
